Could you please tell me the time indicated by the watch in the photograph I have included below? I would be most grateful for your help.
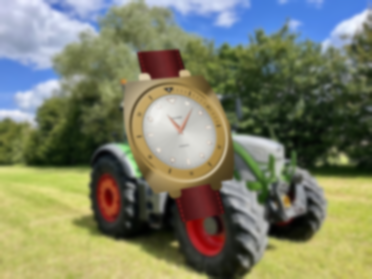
11:07
